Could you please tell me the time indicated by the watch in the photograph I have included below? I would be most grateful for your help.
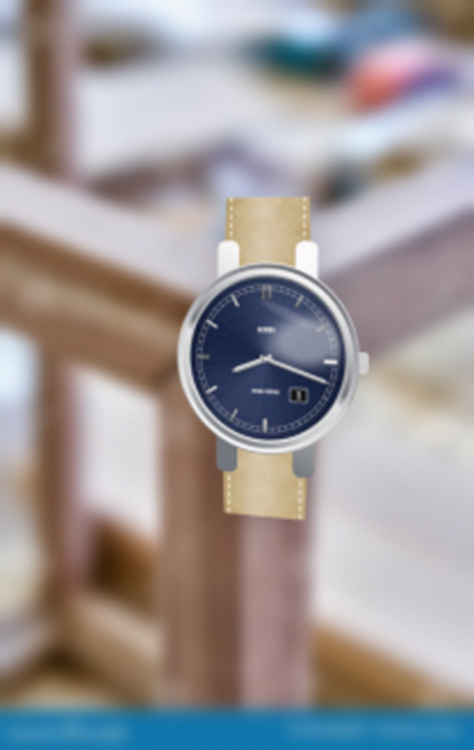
8:18
